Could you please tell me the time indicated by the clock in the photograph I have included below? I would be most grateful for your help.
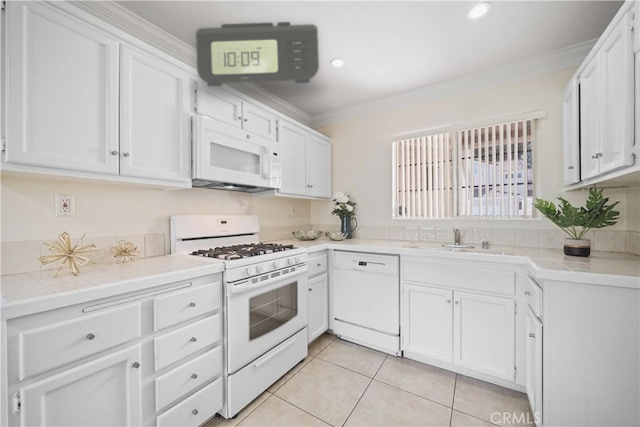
10:09
